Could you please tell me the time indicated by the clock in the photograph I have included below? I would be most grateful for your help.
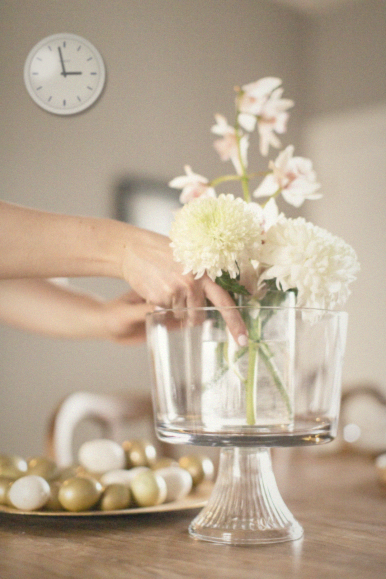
2:58
